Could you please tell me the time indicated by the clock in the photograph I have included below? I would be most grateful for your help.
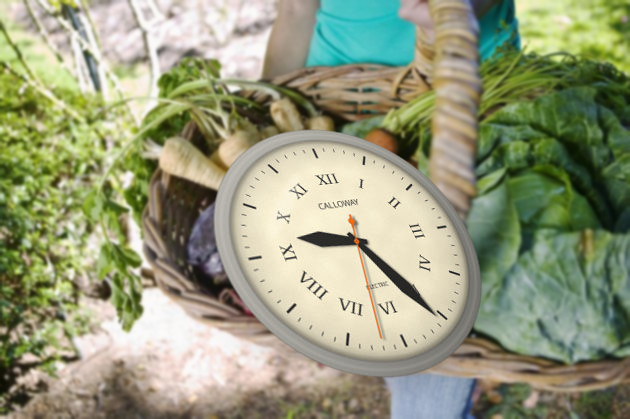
9:25:32
